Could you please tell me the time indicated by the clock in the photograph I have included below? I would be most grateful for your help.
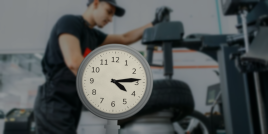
4:14
